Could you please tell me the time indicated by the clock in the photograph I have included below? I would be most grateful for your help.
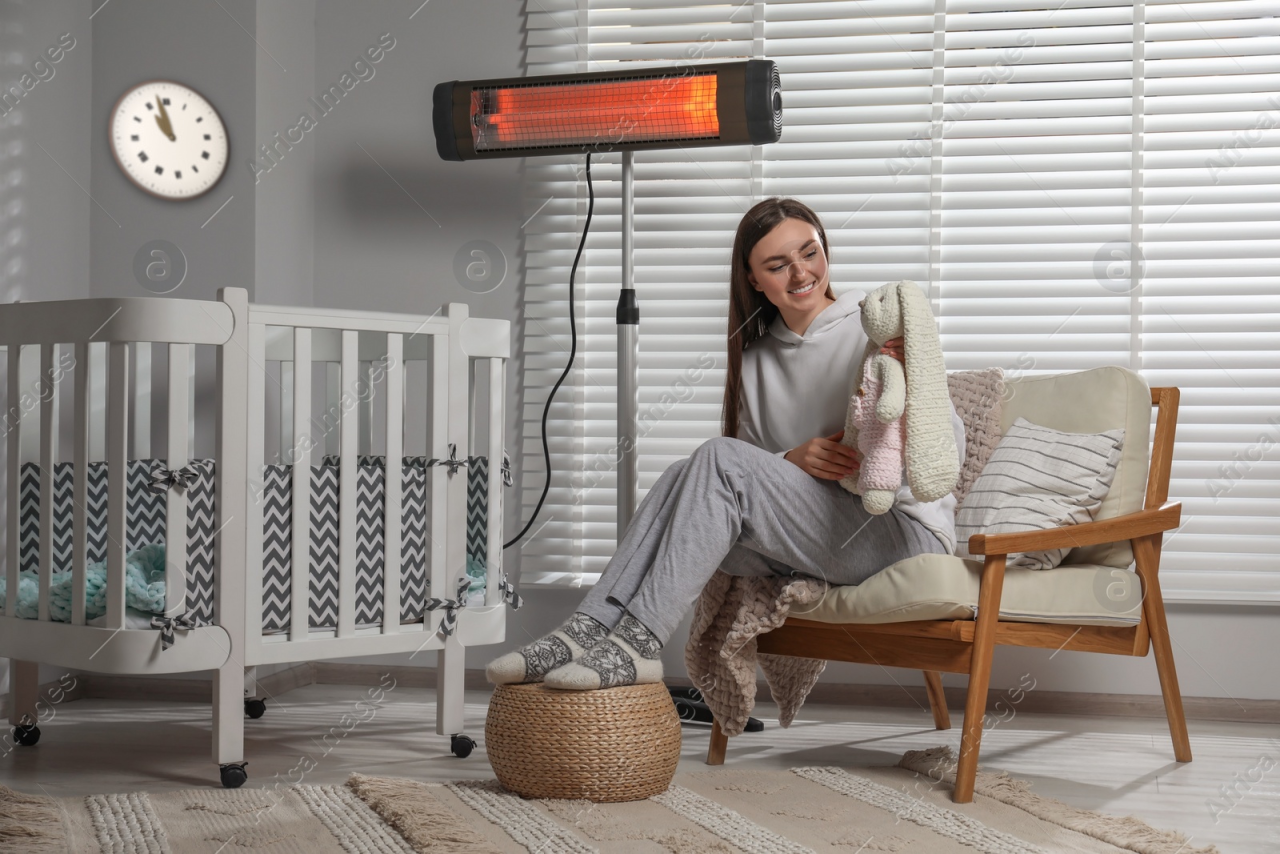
10:58
